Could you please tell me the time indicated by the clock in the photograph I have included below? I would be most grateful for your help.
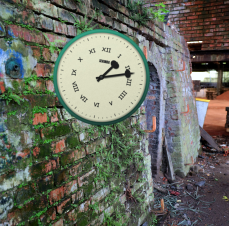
1:12
